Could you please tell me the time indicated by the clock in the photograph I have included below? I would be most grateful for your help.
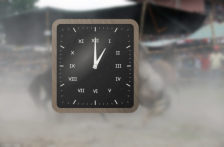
1:00
